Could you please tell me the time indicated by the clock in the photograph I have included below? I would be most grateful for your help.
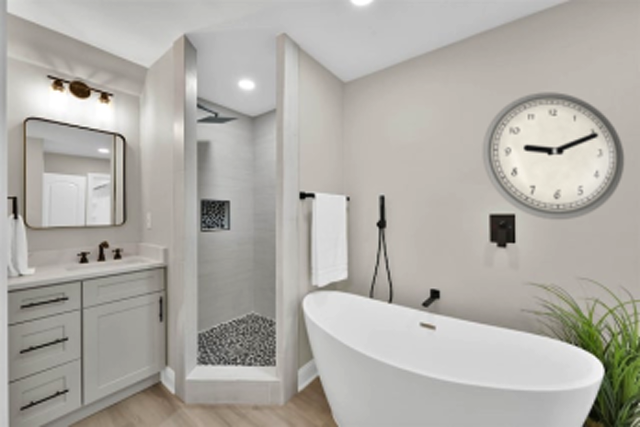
9:11
